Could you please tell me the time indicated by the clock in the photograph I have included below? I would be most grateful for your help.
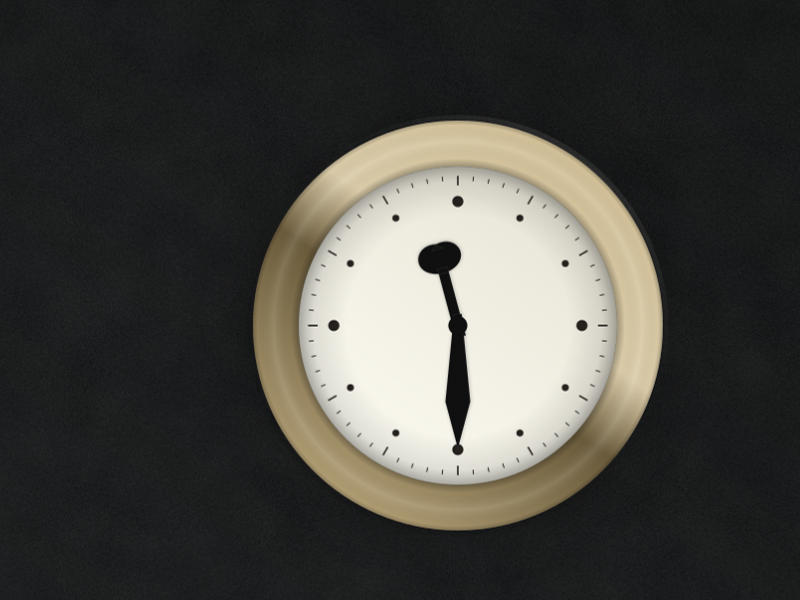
11:30
